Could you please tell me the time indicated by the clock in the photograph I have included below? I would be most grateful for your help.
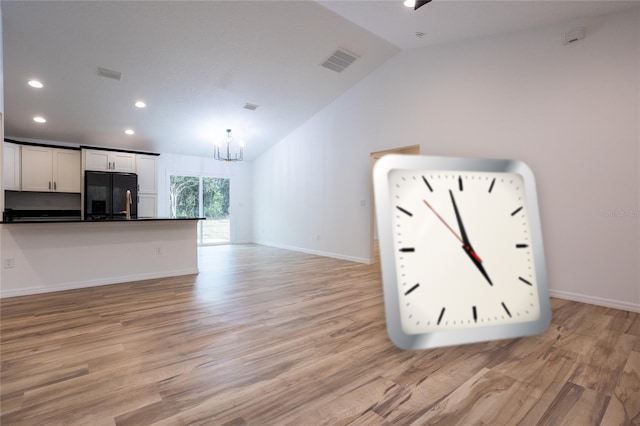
4:57:53
